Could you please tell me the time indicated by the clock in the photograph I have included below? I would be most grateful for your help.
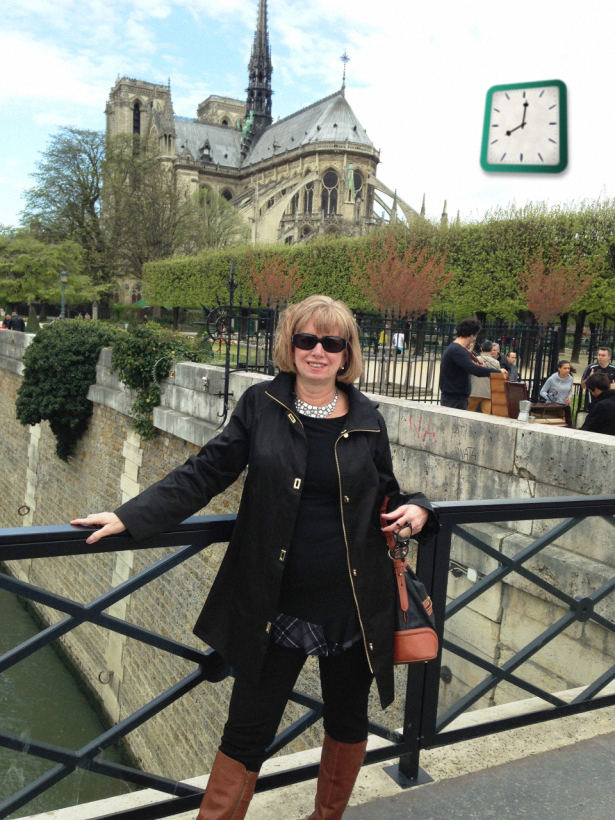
8:01
